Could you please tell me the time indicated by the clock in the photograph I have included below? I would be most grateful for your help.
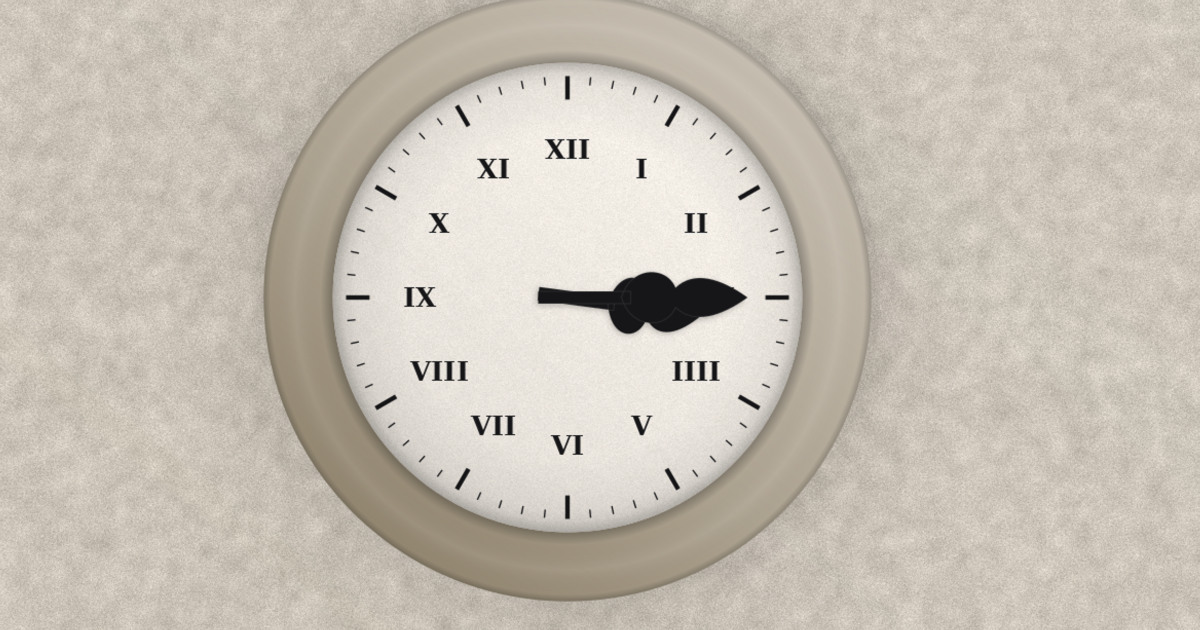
3:15
